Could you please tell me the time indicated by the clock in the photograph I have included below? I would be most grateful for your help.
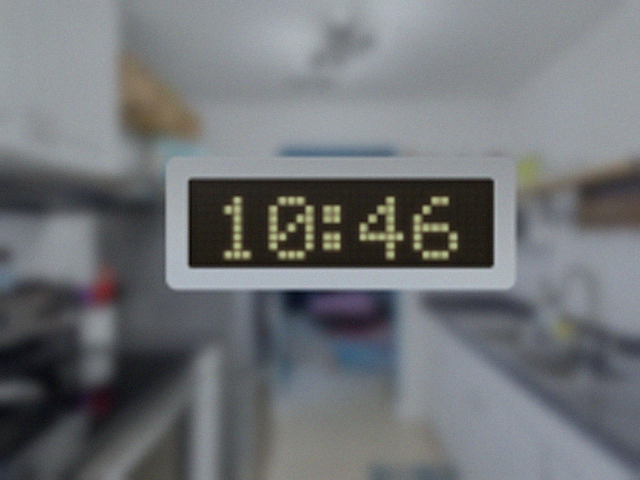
10:46
